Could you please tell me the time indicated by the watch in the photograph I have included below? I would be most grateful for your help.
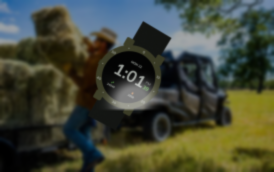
1:01
